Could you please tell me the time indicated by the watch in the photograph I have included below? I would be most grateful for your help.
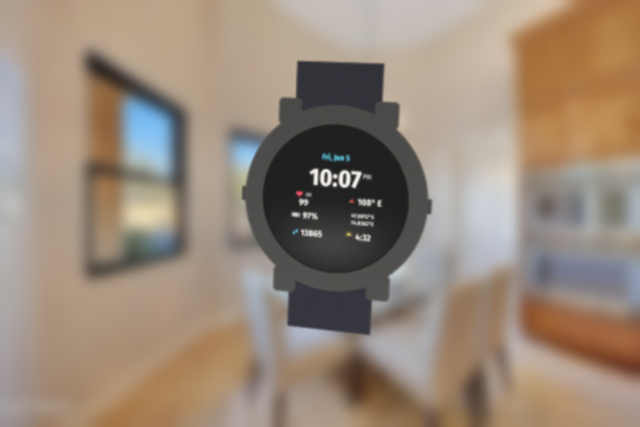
10:07
